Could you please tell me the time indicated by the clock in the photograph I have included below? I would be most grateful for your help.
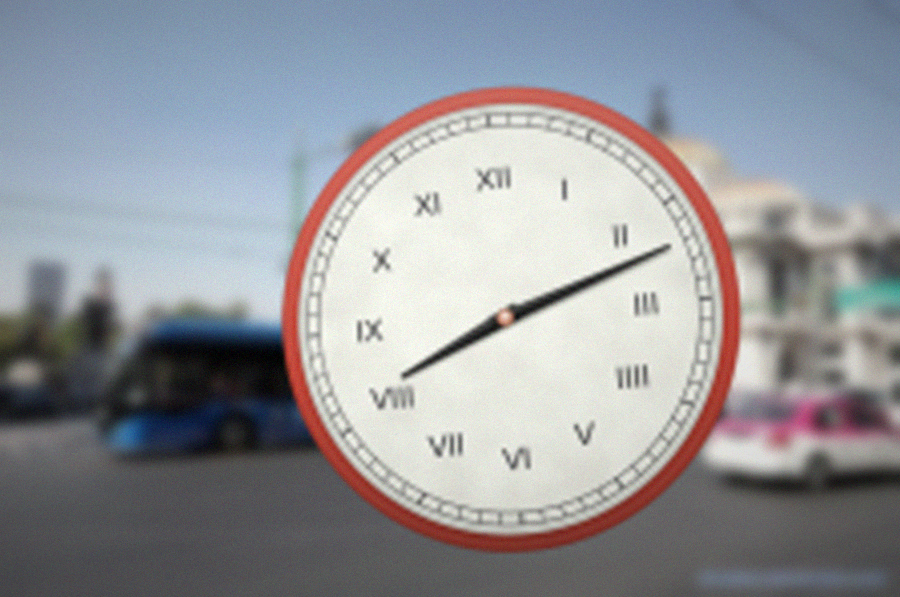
8:12
